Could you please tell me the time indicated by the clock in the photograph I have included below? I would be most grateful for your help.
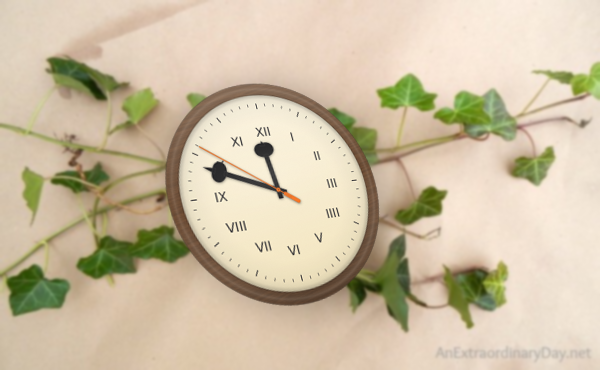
11:48:51
